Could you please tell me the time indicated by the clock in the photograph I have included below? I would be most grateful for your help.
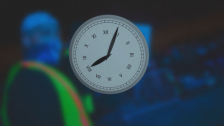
8:04
